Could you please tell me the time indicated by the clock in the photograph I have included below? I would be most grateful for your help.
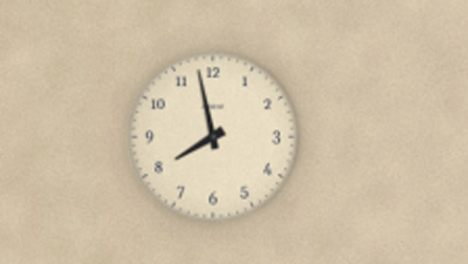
7:58
